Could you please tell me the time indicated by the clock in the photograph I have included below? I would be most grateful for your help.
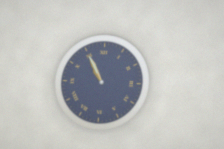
10:55
